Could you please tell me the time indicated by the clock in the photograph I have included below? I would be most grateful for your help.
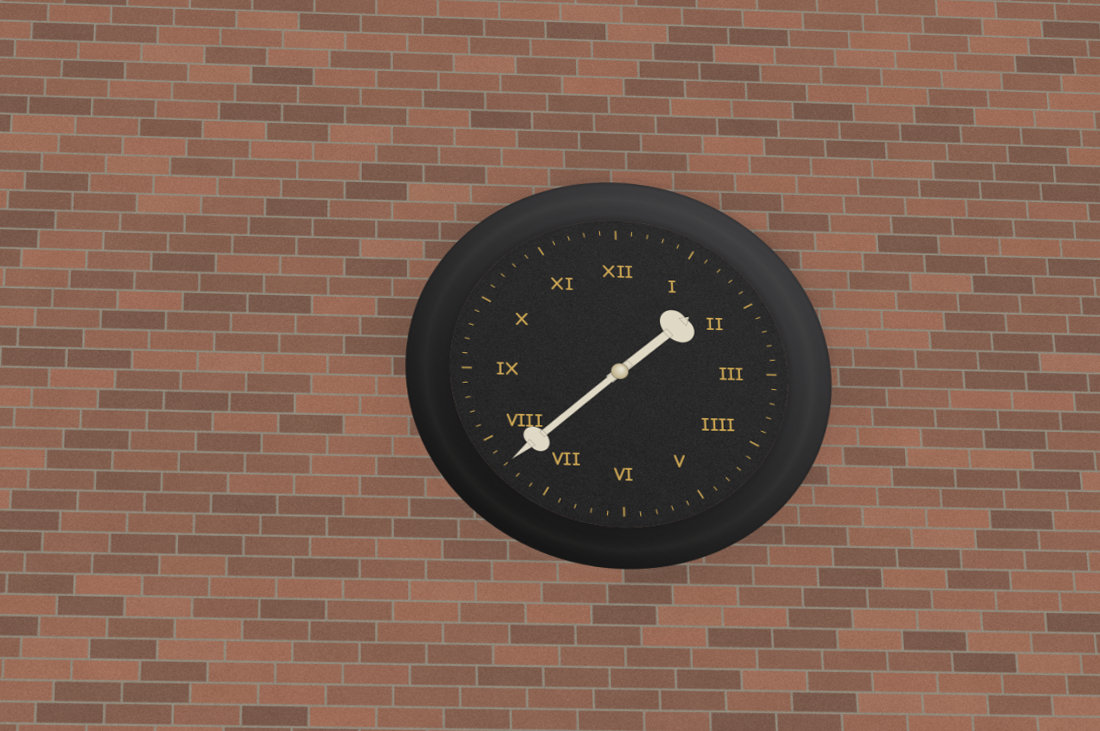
1:38
